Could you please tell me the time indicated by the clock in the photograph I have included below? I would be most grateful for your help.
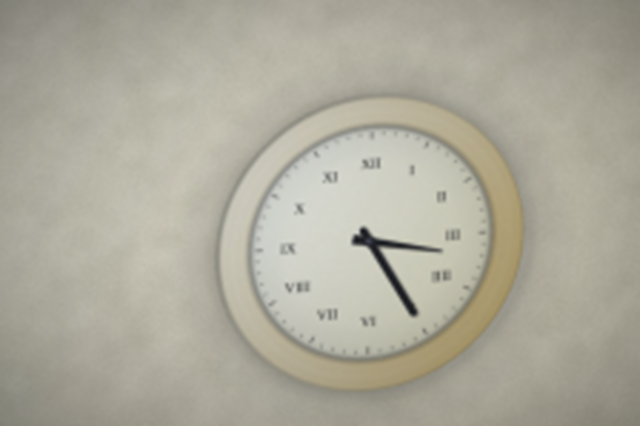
3:25
